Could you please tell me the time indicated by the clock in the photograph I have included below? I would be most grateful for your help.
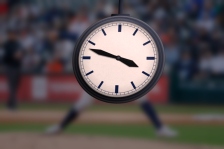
3:48
